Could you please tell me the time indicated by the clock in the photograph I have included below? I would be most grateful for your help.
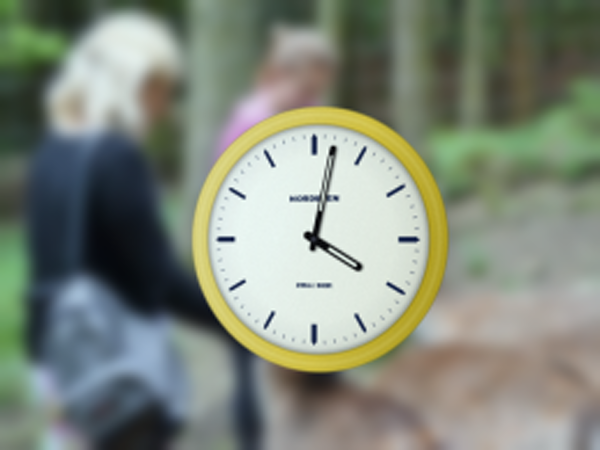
4:02
